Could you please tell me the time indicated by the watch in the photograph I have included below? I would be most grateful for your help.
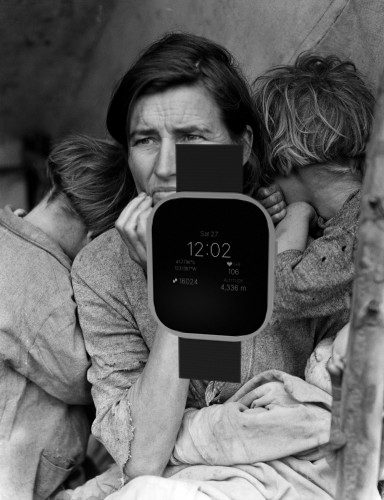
12:02
